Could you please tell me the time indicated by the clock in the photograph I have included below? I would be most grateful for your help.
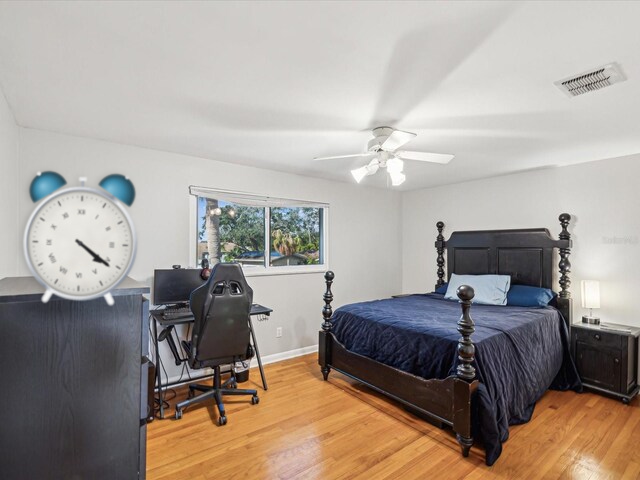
4:21
